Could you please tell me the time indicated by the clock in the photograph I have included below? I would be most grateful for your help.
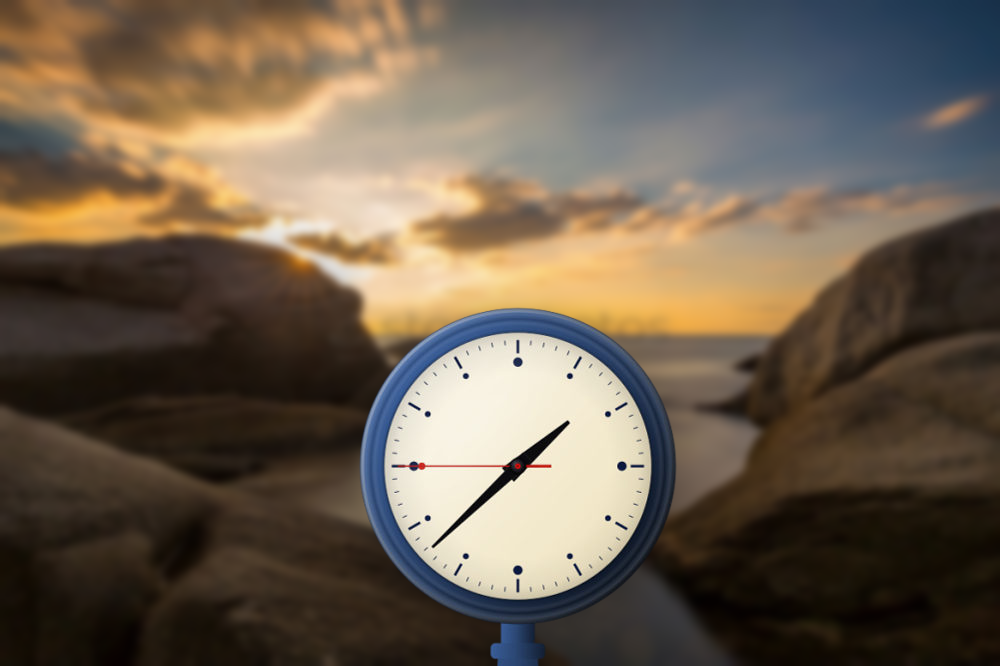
1:37:45
